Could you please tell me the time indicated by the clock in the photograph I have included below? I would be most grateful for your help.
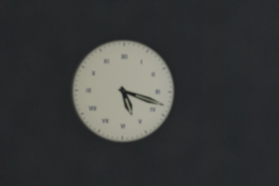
5:18
